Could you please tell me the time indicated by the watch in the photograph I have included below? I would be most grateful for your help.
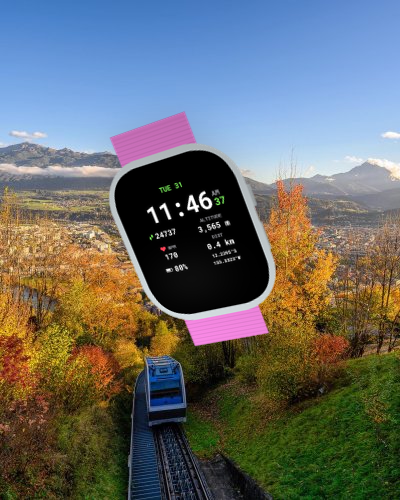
11:46:37
